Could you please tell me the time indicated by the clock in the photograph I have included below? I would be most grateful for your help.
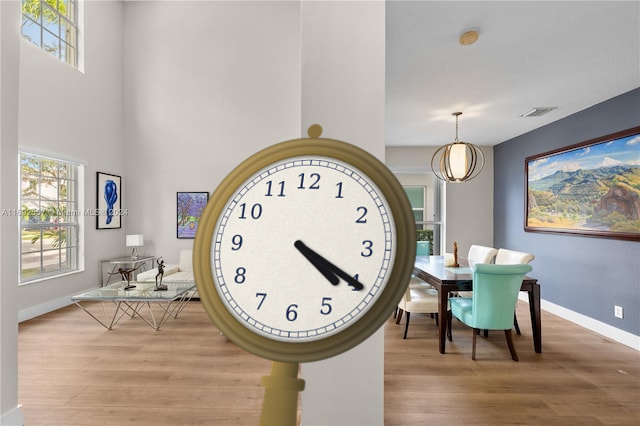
4:20
